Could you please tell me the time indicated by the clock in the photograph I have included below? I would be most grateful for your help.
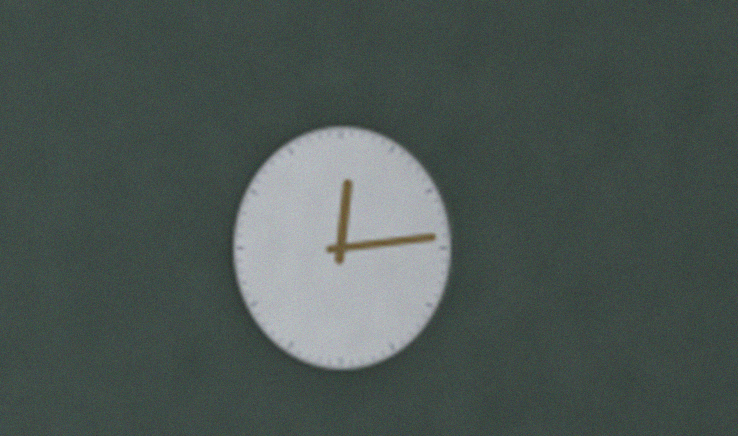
12:14
